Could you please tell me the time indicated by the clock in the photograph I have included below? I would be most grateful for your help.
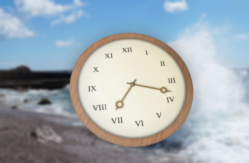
7:18
